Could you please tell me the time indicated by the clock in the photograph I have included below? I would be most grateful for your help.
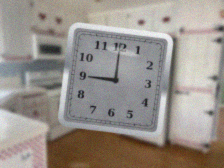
9:00
